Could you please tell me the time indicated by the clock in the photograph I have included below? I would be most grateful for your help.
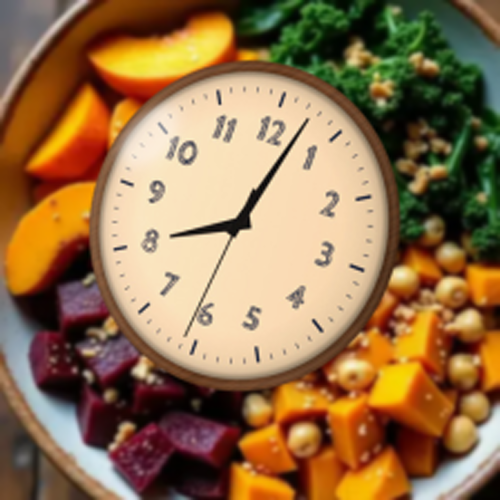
8:02:31
